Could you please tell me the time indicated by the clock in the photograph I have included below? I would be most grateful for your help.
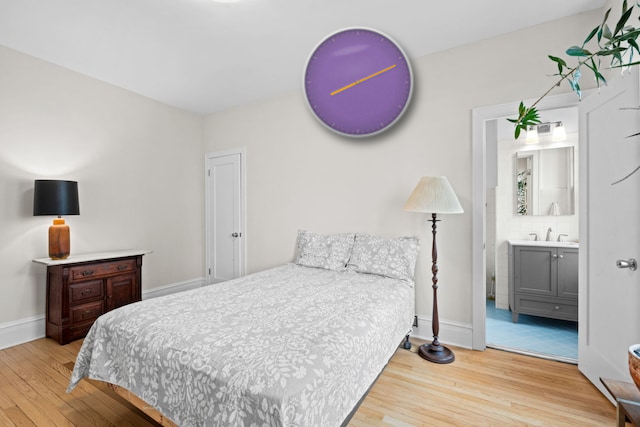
8:11
